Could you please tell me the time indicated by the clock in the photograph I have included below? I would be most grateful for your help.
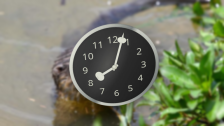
8:03
